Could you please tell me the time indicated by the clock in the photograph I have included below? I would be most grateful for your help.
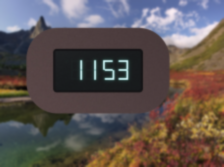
11:53
